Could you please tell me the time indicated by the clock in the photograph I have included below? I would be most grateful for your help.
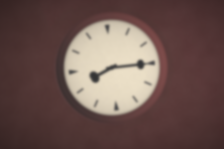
8:15
